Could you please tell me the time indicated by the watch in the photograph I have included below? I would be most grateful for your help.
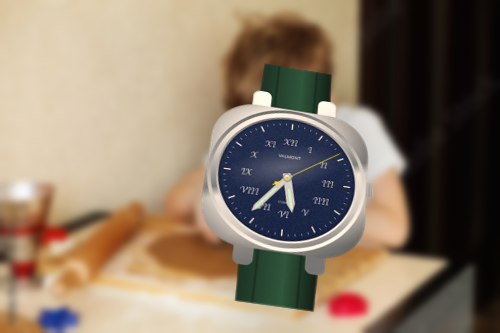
5:36:09
